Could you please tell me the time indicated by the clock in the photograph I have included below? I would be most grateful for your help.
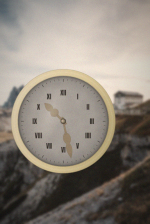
10:28
